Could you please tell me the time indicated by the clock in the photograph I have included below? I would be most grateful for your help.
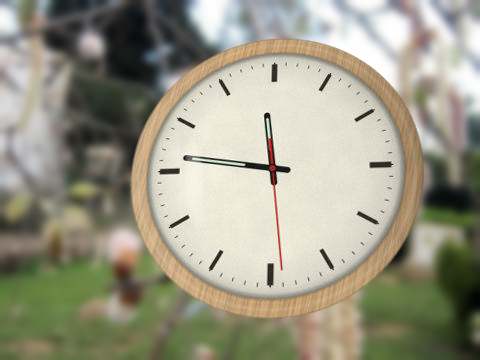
11:46:29
